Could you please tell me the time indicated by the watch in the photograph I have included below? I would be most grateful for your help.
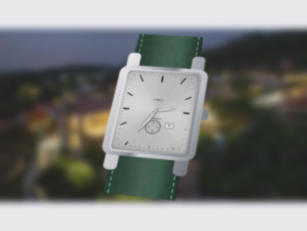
2:35
